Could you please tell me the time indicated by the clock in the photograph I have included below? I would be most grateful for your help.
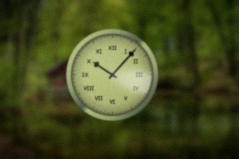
10:07
